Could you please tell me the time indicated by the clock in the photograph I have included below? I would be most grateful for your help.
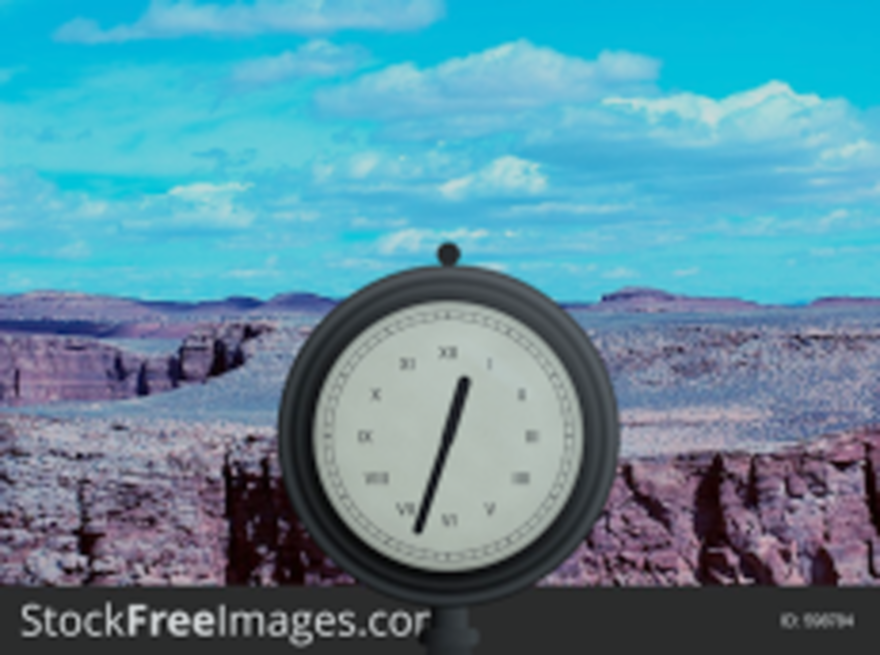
12:33
